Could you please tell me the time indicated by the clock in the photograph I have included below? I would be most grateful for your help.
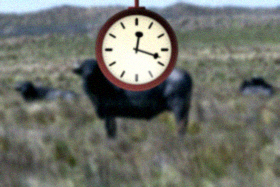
12:18
